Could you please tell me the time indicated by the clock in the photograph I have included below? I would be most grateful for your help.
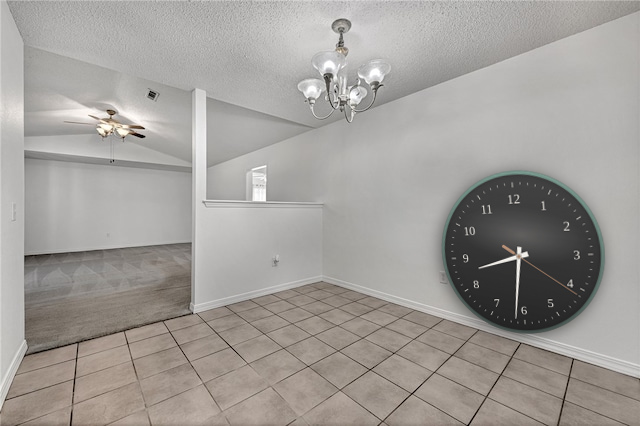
8:31:21
